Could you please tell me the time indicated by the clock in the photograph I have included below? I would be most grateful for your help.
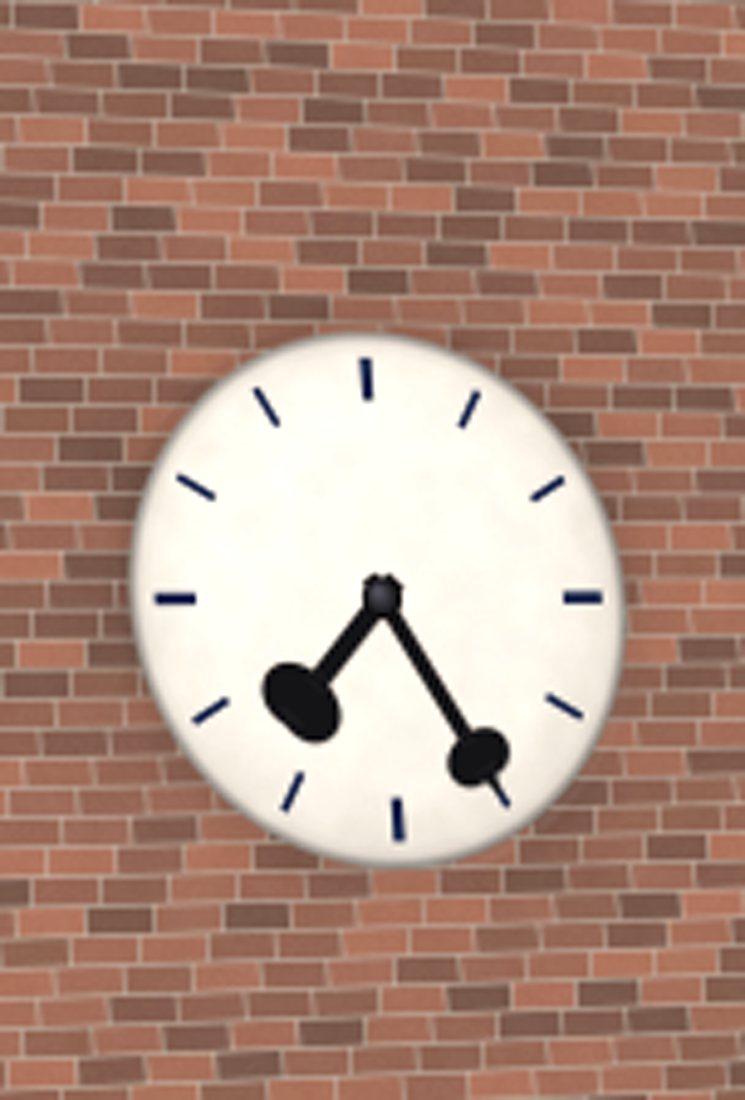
7:25
